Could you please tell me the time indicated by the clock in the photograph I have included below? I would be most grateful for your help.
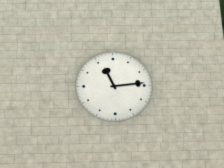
11:14
